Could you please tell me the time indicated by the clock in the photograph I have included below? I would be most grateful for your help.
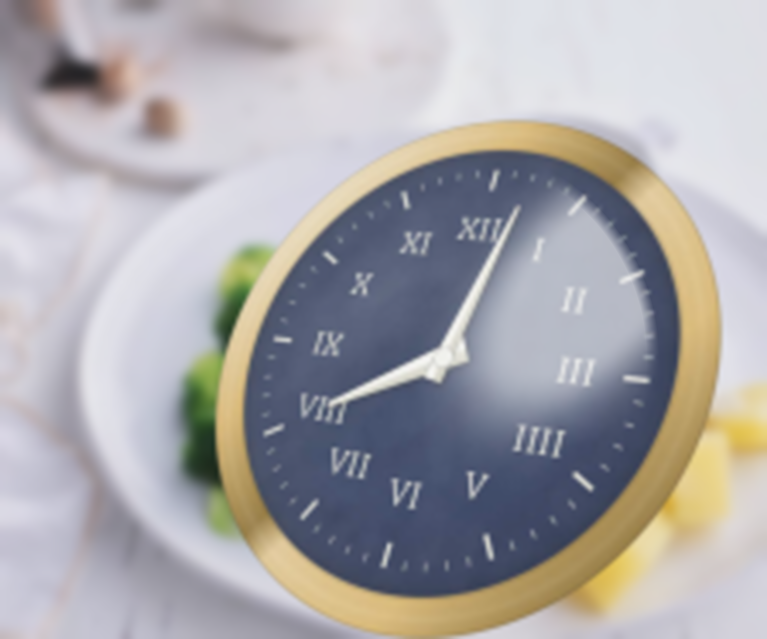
8:02
